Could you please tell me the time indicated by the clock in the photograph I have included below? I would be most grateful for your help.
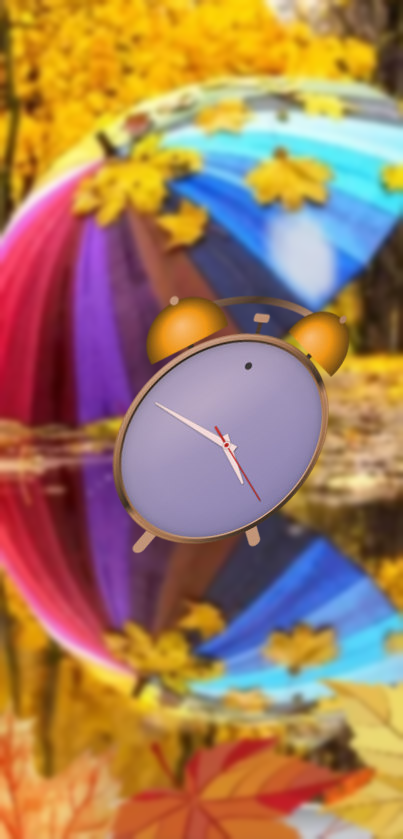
4:49:23
